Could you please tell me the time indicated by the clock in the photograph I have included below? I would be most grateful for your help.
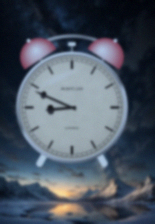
8:49
